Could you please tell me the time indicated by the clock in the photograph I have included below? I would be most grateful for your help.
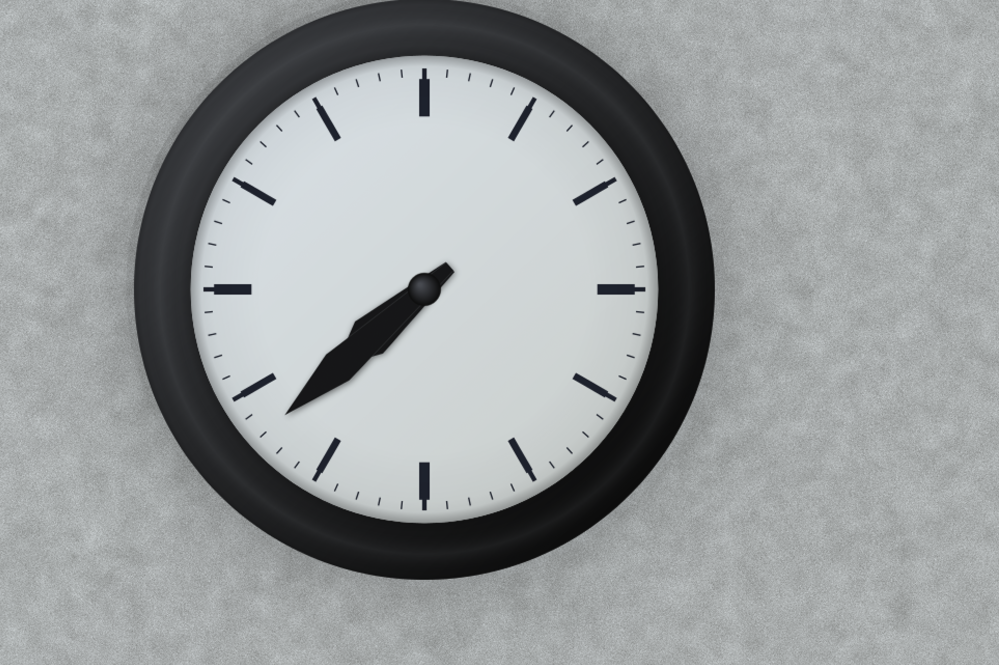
7:38
